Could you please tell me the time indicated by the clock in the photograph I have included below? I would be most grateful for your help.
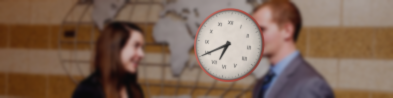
6:40
